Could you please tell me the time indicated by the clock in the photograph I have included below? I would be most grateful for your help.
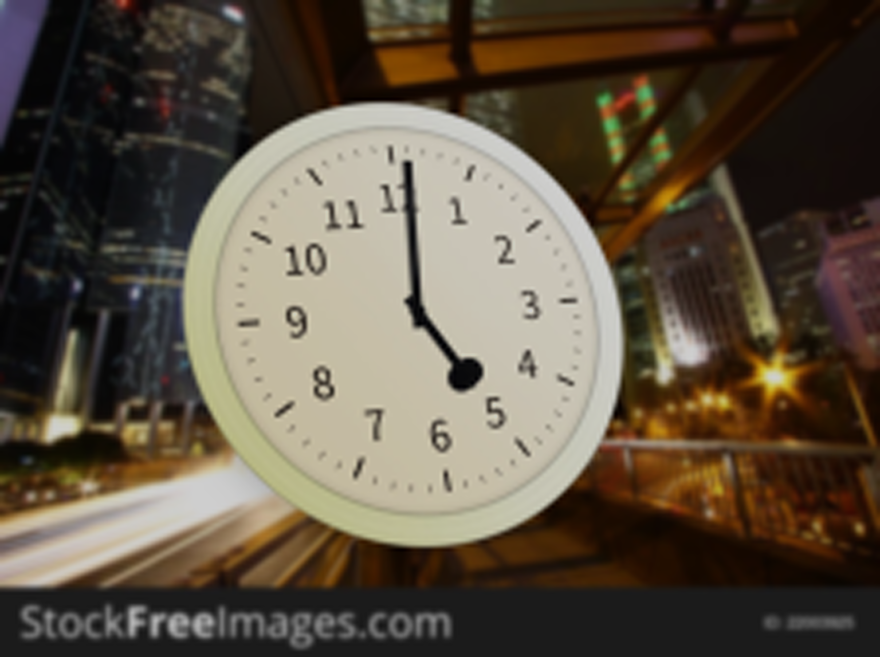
5:01
